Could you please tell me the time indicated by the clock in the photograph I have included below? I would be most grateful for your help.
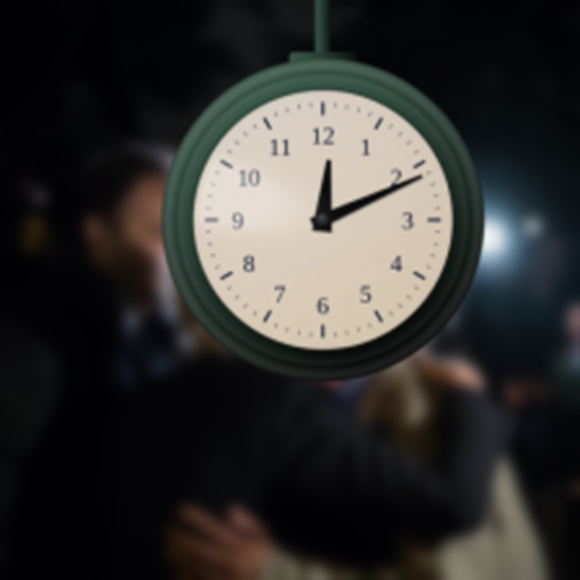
12:11
